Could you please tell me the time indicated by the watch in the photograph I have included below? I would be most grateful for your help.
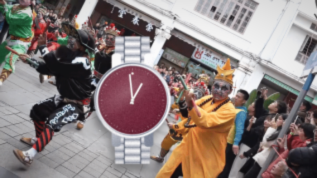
12:59
